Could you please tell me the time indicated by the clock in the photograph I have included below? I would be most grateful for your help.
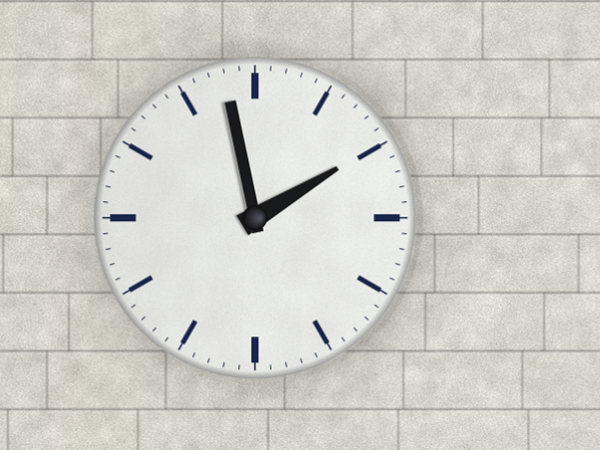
1:58
